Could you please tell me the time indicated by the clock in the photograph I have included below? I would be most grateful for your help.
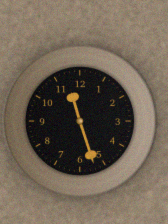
11:27
